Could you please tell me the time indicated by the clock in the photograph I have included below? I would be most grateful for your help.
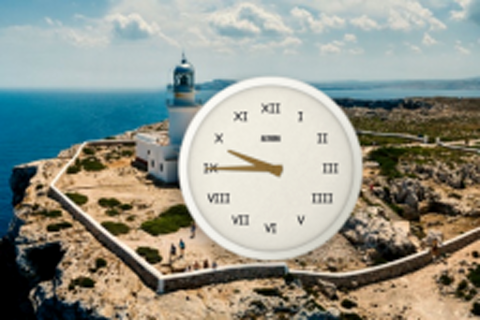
9:45
